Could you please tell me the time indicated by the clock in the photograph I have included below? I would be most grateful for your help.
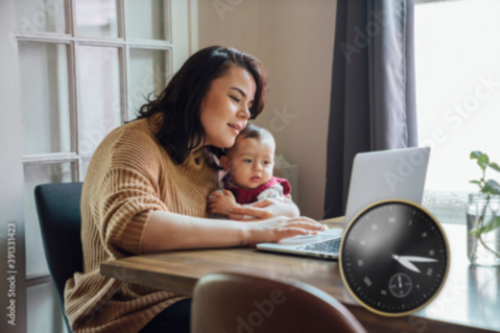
4:17
